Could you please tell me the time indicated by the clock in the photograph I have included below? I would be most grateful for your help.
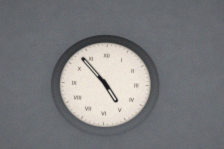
4:53
